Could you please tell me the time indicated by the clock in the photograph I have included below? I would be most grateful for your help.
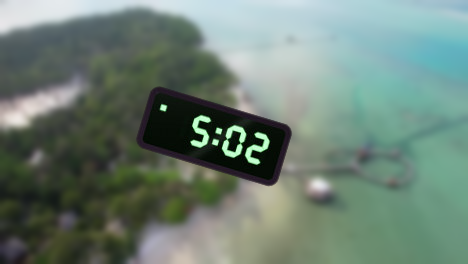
5:02
